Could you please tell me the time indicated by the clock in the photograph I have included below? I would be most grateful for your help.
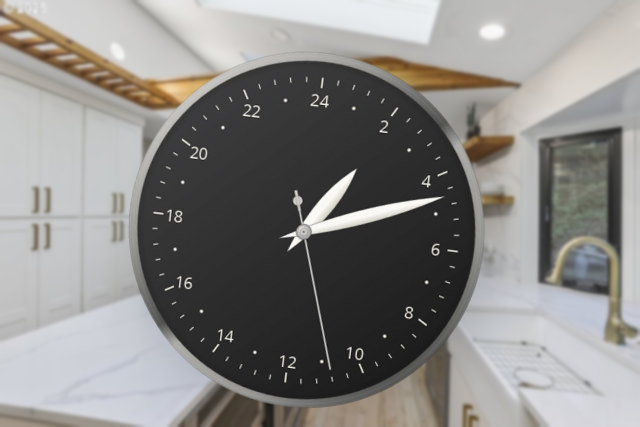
2:11:27
